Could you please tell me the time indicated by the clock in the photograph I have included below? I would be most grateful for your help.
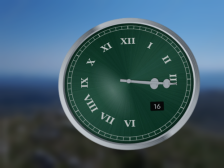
3:16
